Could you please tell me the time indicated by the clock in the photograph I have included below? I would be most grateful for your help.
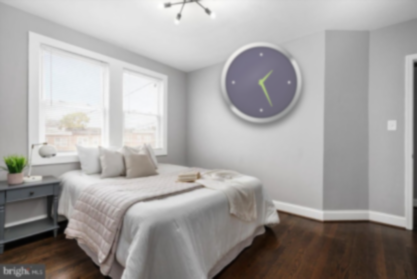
1:26
